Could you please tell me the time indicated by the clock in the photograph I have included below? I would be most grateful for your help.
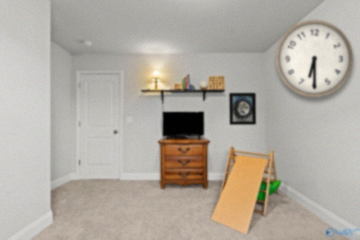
6:30
